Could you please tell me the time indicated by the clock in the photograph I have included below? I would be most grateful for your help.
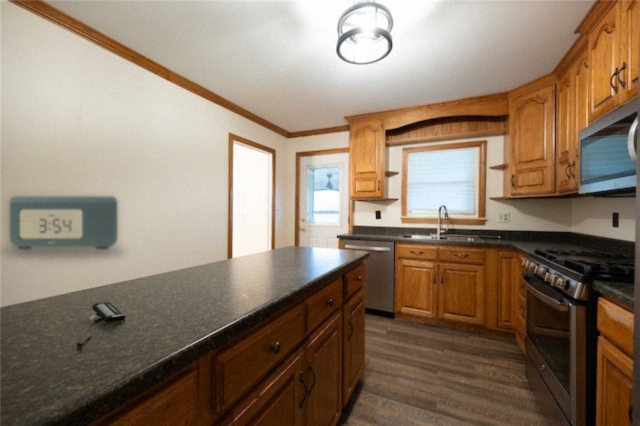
3:54
